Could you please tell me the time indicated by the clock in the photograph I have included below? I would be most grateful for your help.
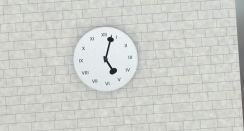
5:03
